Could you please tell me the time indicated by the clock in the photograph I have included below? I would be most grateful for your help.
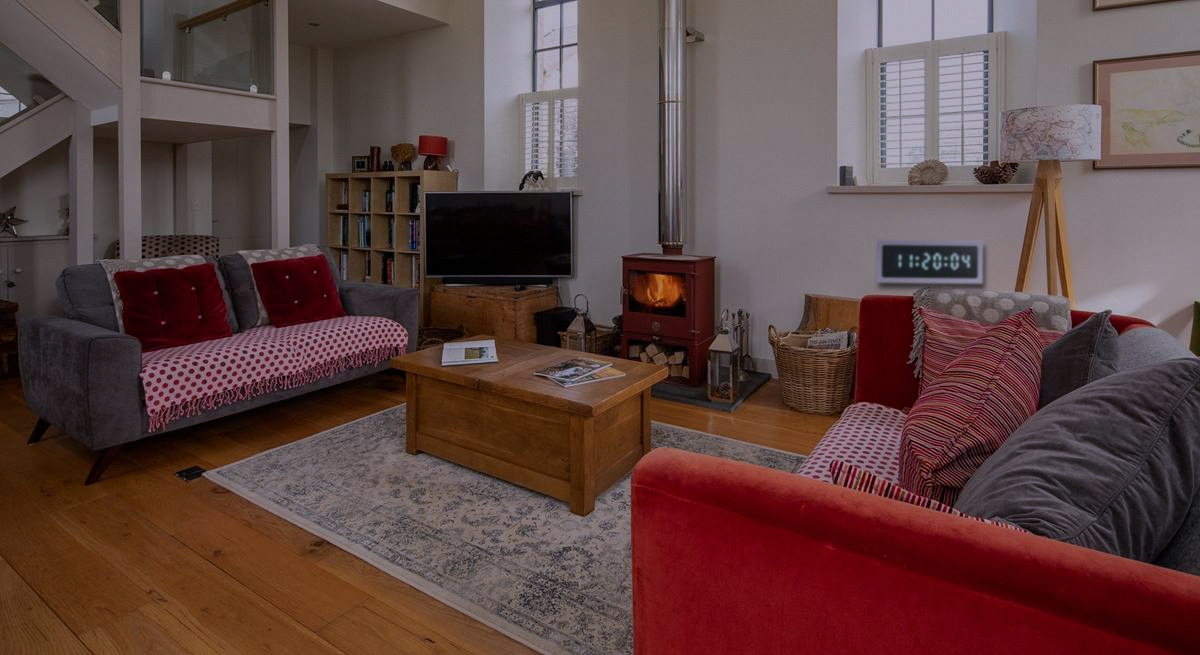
11:20:04
